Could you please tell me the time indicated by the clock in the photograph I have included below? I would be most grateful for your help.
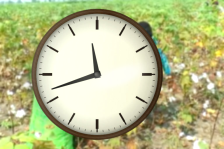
11:42
